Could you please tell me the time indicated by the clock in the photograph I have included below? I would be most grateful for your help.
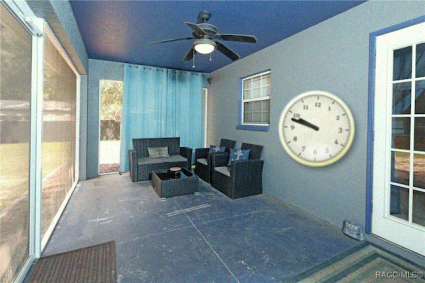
9:48
